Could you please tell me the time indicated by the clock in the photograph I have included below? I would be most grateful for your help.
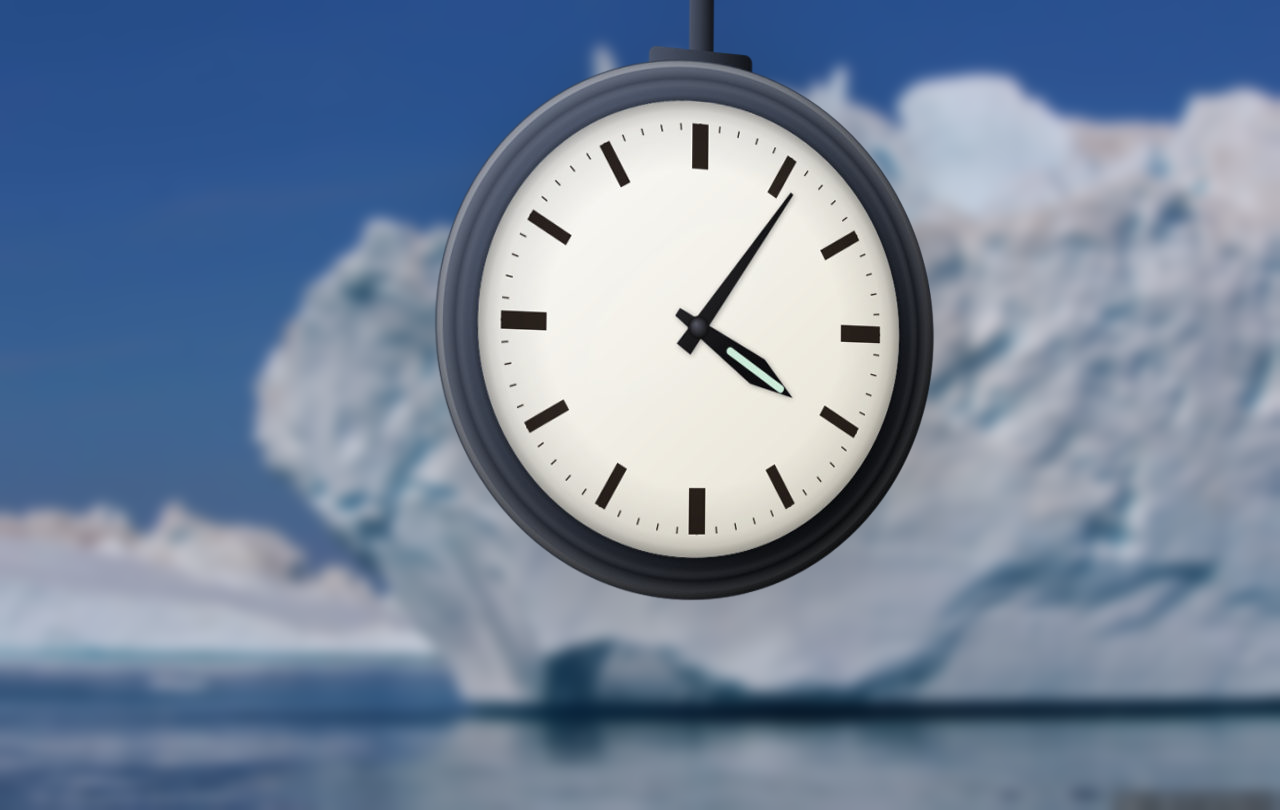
4:06
